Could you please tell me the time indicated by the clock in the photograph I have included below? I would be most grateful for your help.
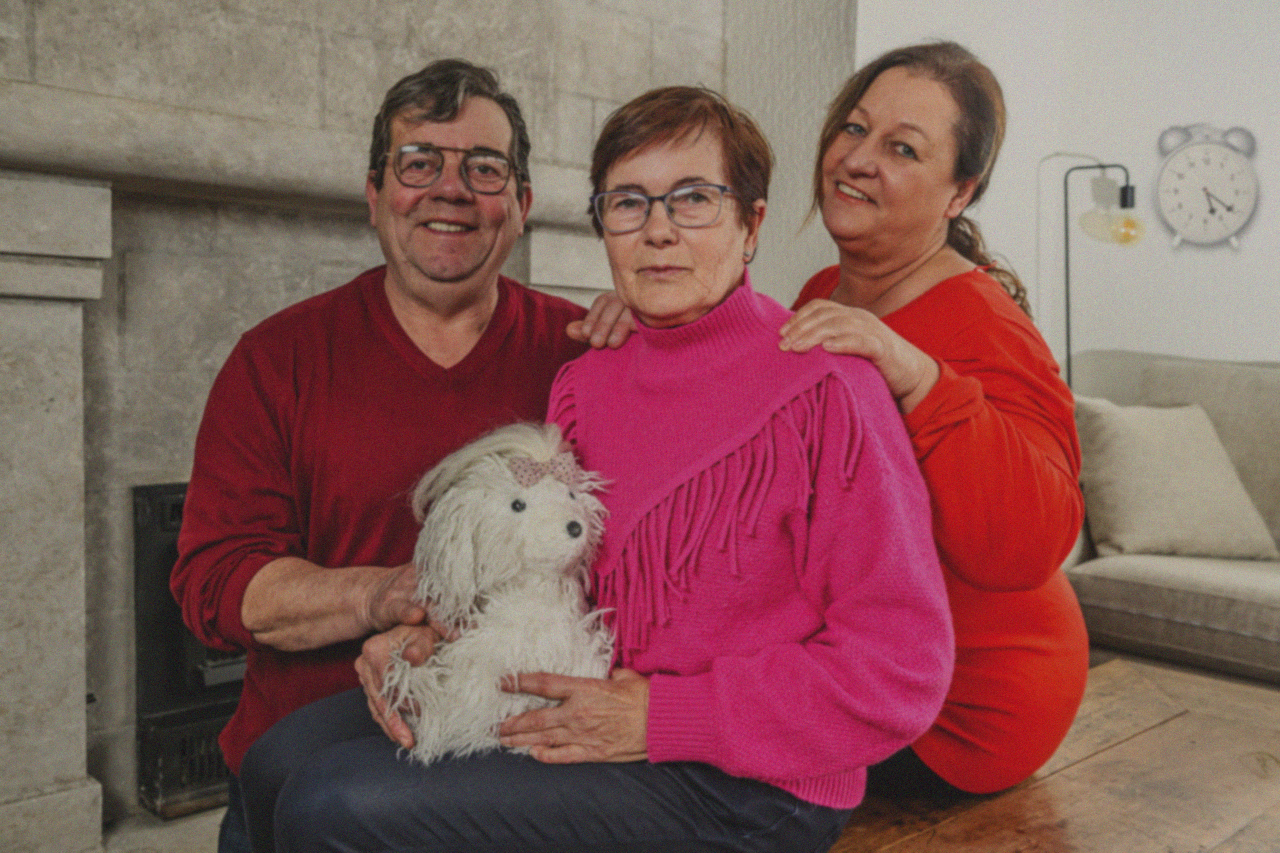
5:21
